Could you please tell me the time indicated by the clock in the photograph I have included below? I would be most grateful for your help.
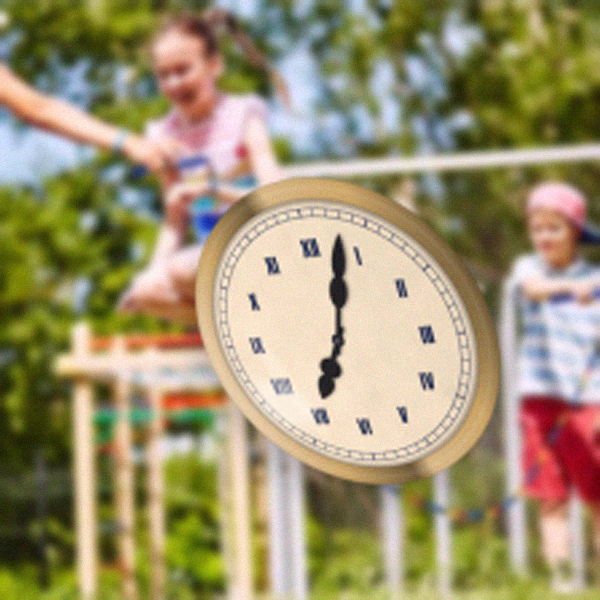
7:03
